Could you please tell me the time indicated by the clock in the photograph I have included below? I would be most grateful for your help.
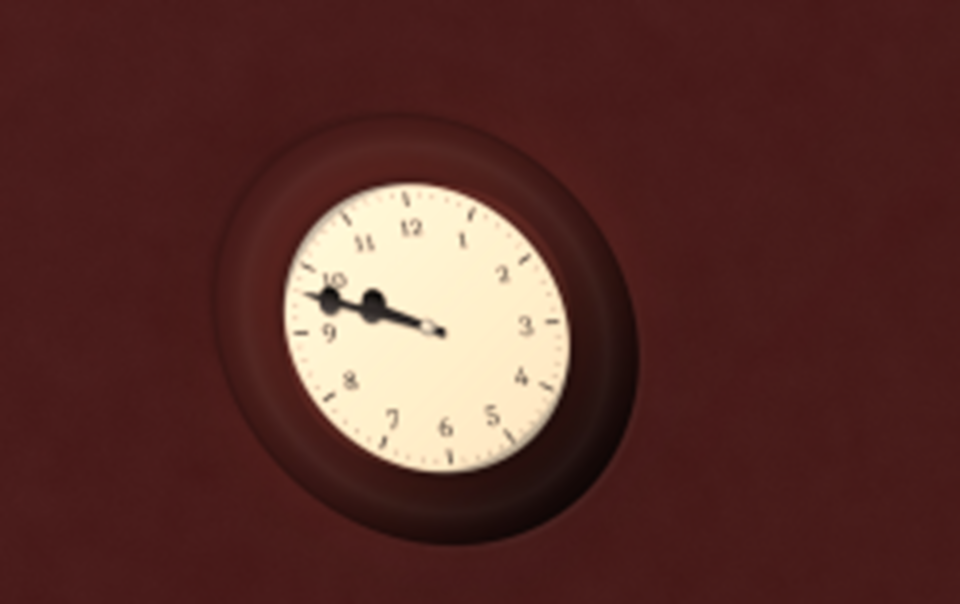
9:48
